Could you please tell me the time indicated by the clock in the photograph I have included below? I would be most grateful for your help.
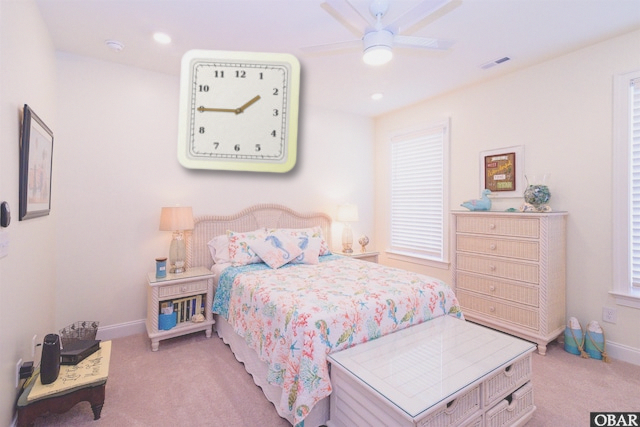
1:45
